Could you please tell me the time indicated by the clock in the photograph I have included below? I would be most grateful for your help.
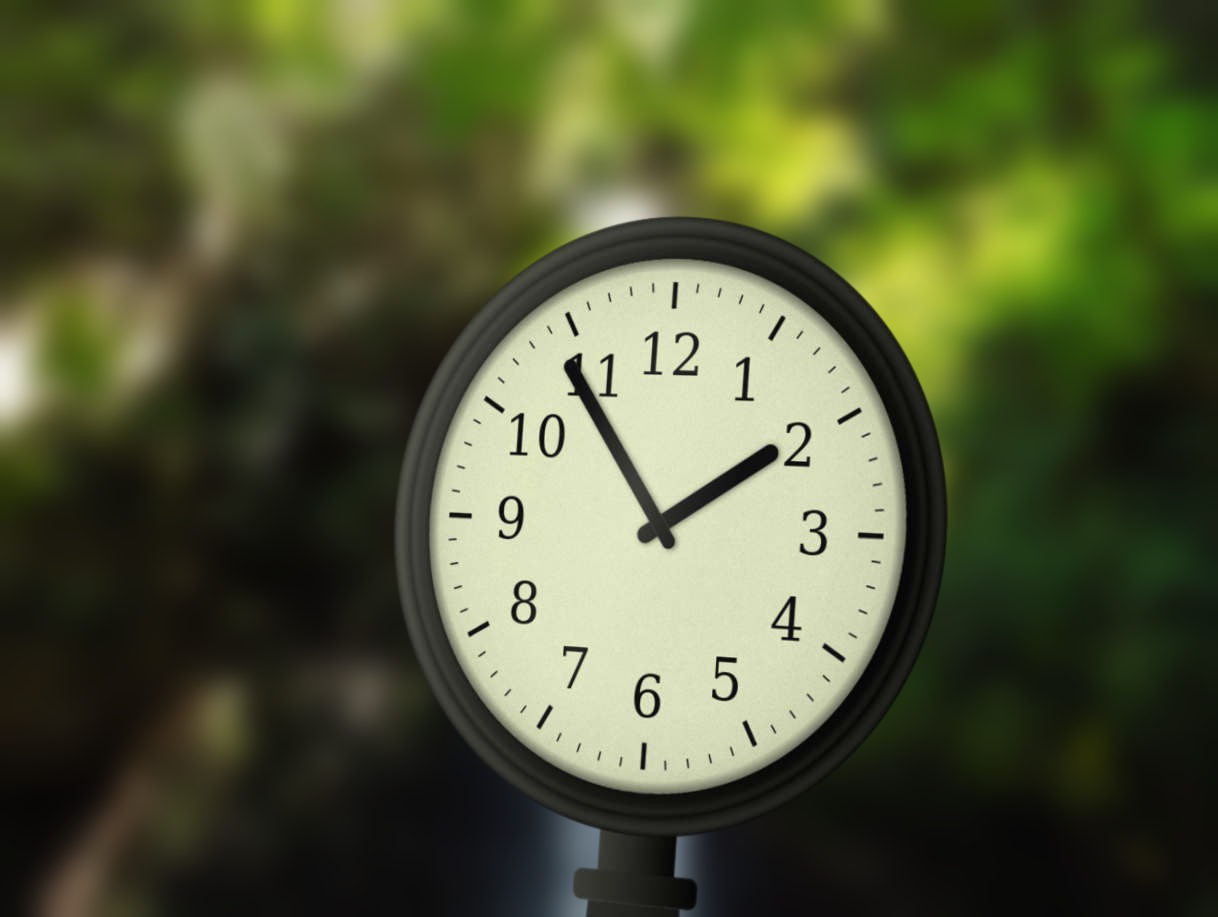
1:54
